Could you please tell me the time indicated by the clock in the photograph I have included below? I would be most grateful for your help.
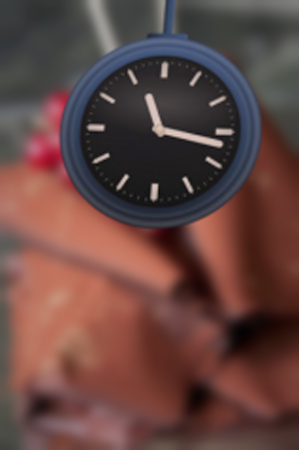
11:17
